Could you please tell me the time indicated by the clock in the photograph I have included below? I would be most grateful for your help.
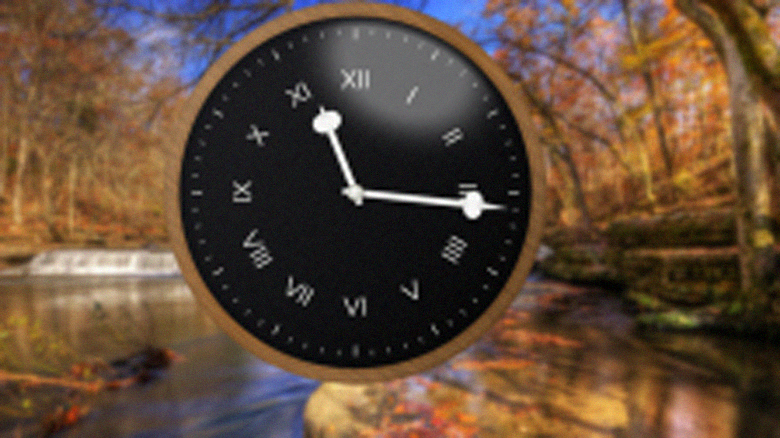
11:16
